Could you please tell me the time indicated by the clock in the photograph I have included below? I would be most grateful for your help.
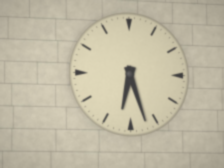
6:27
